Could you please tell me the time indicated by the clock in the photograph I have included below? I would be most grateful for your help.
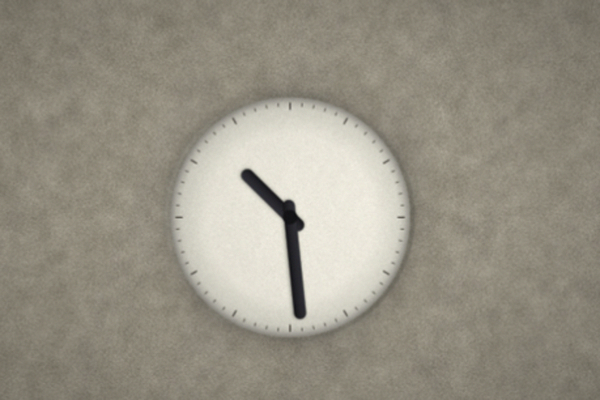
10:29
